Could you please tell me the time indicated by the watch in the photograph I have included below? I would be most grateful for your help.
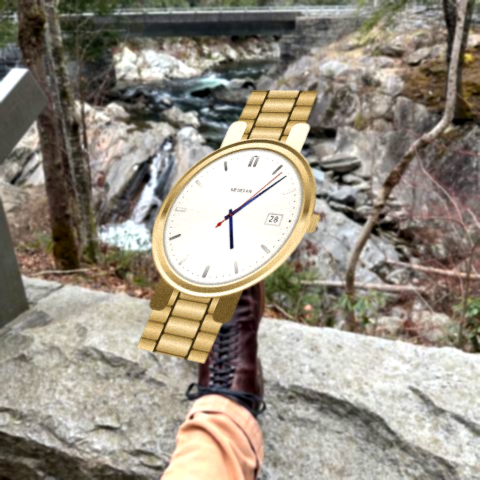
5:07:06
